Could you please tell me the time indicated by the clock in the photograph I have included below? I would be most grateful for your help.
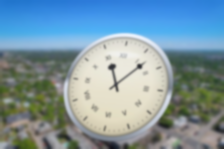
11:07
